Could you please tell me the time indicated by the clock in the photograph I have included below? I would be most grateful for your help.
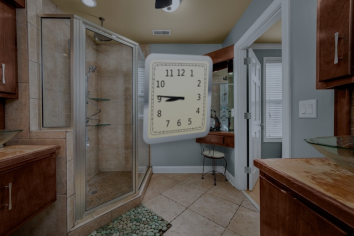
8:46
